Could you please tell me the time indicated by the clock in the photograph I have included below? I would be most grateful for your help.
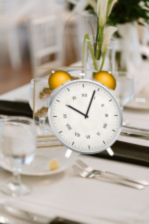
10:04
